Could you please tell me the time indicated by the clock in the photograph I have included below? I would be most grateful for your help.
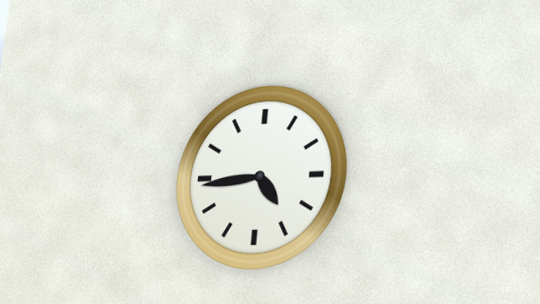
4:44
